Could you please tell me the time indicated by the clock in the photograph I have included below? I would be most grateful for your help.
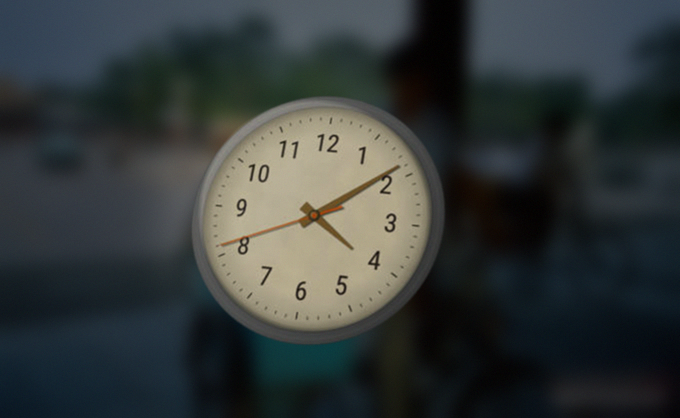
4:08:41
